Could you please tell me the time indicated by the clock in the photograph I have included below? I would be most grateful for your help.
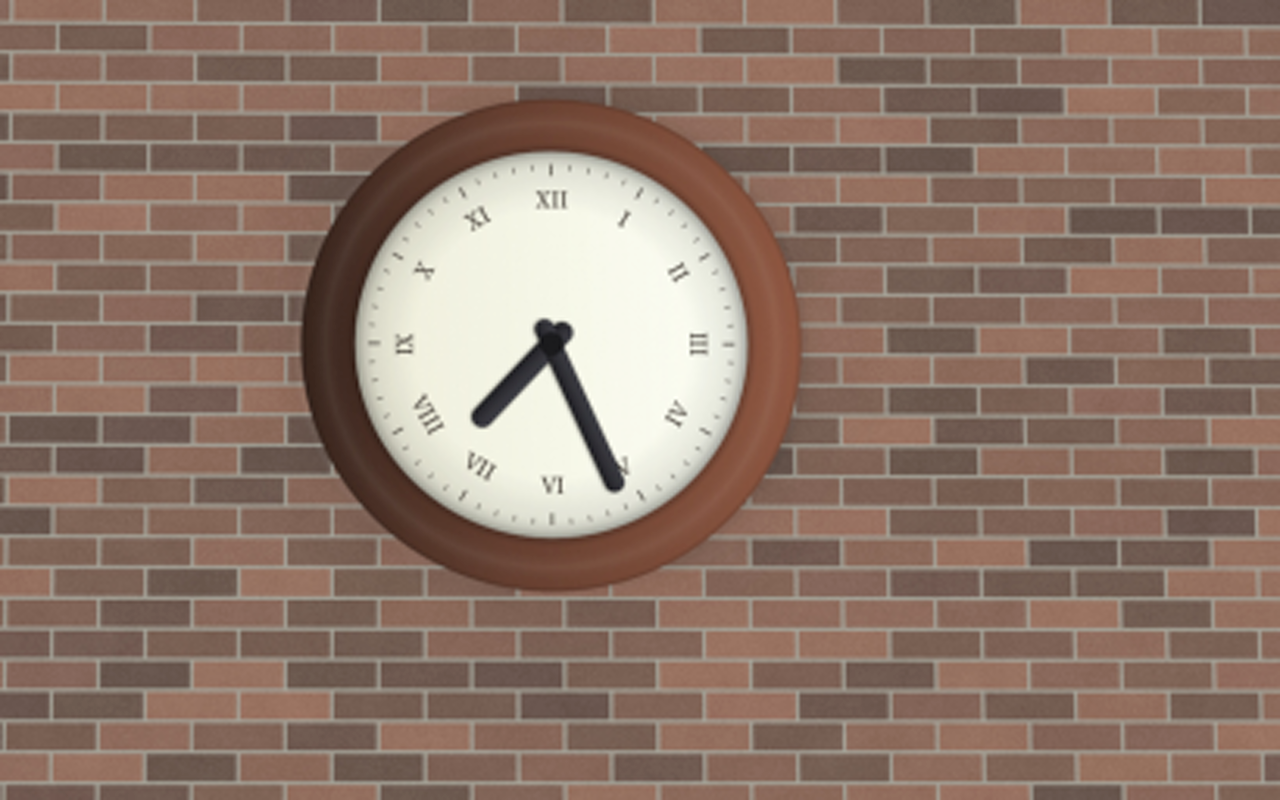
7:26
